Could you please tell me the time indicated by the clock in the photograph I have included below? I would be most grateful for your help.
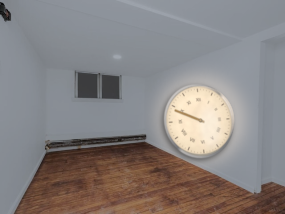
9:49
